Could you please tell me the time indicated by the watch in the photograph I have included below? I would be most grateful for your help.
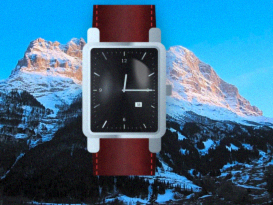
12:15
